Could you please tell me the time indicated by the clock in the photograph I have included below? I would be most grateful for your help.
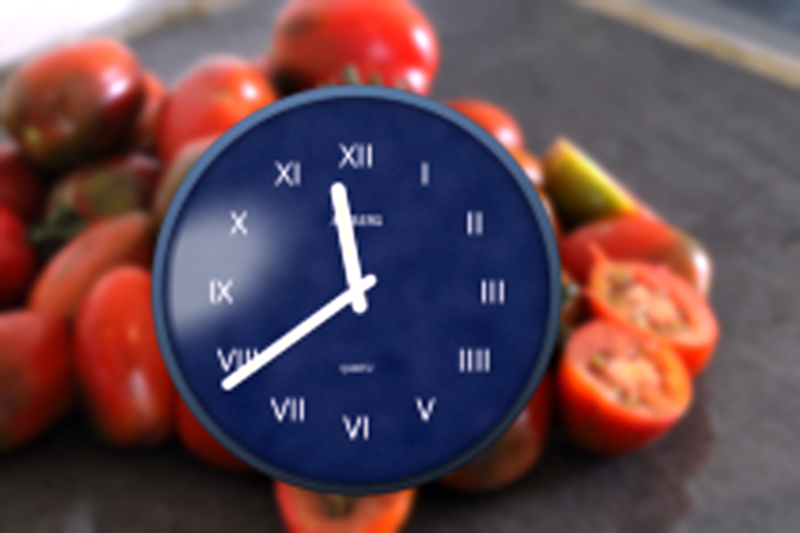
11:39
